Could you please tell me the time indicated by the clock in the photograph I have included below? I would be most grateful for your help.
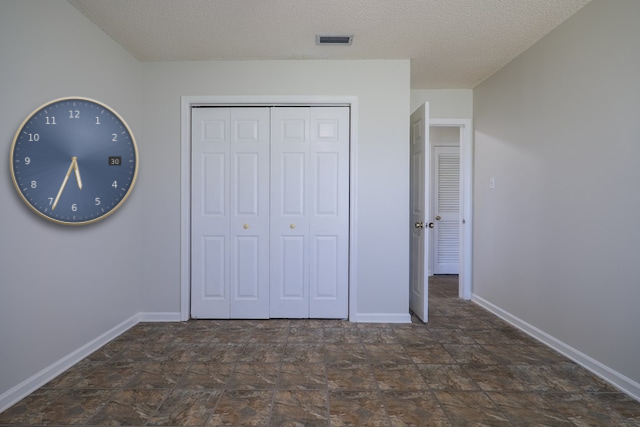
5:34
